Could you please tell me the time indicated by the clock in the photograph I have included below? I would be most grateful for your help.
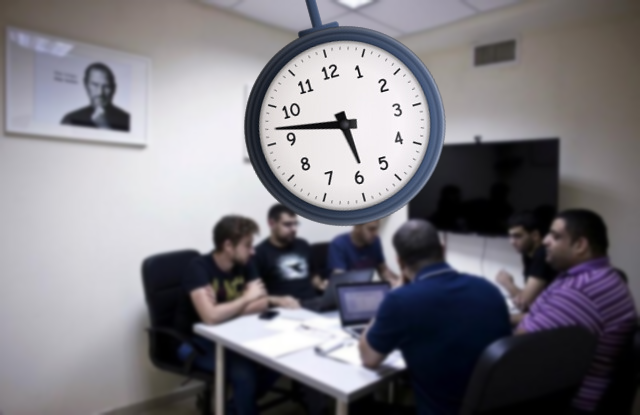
5:47
